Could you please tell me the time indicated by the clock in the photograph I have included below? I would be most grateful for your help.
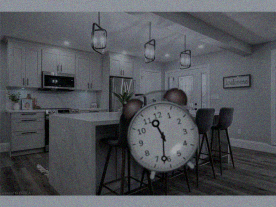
11:32
